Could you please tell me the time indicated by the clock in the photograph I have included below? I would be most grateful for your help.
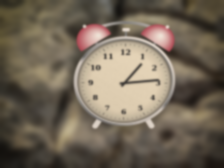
1:14
